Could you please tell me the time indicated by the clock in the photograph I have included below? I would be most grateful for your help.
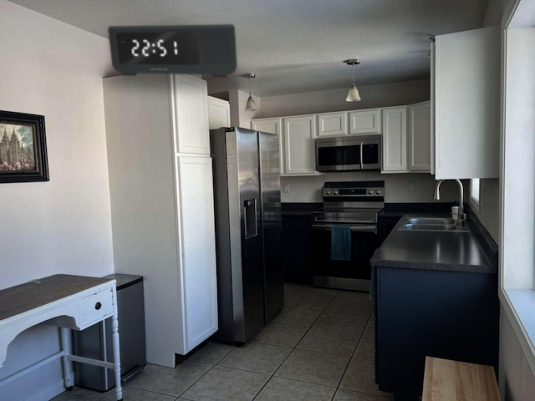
22:51
